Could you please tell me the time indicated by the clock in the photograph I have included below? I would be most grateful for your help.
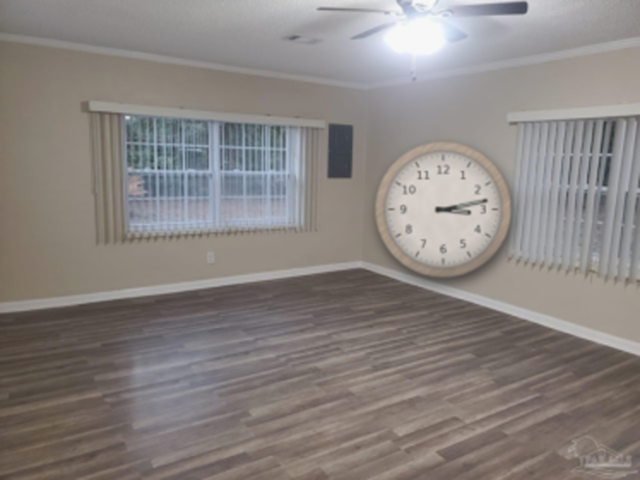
3:13
